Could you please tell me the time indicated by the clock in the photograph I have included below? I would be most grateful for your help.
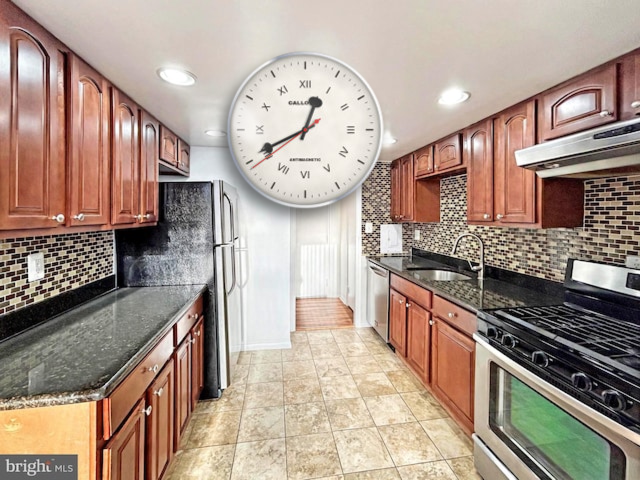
12:40:39
